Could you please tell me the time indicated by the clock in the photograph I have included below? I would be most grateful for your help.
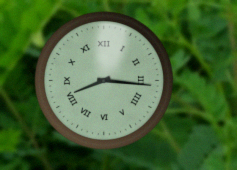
8:16
